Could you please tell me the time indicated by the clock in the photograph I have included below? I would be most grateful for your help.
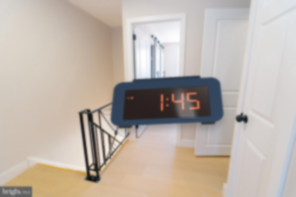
1:45
